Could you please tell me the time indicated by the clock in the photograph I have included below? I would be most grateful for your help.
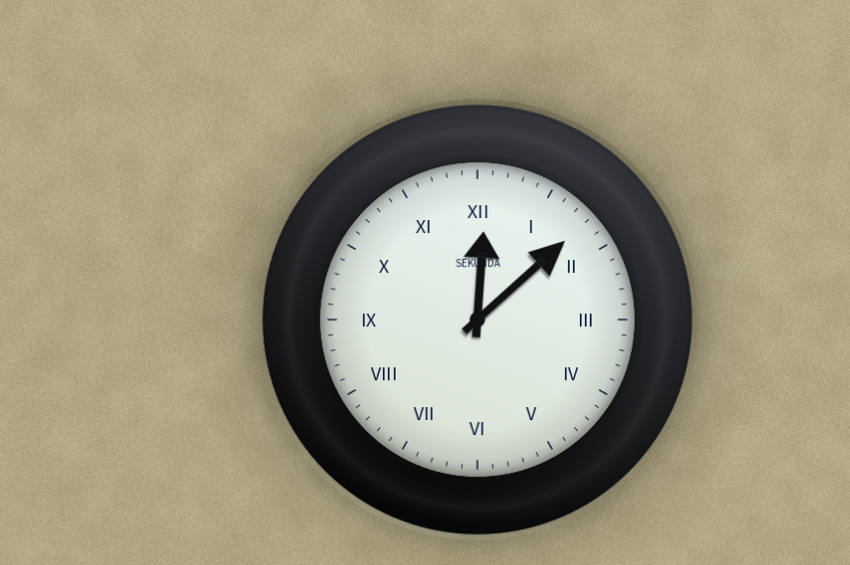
12:08
